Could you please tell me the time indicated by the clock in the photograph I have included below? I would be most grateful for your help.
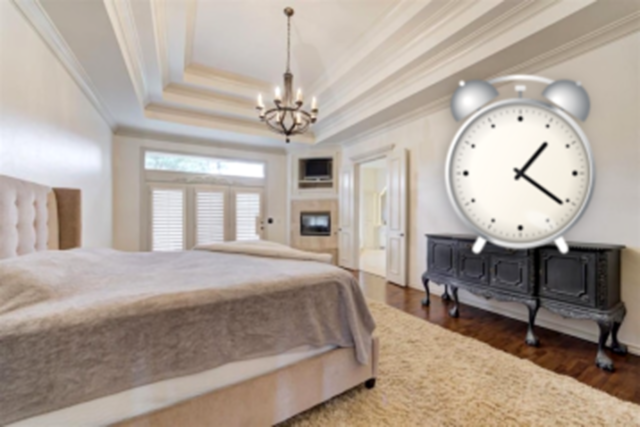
1:21
